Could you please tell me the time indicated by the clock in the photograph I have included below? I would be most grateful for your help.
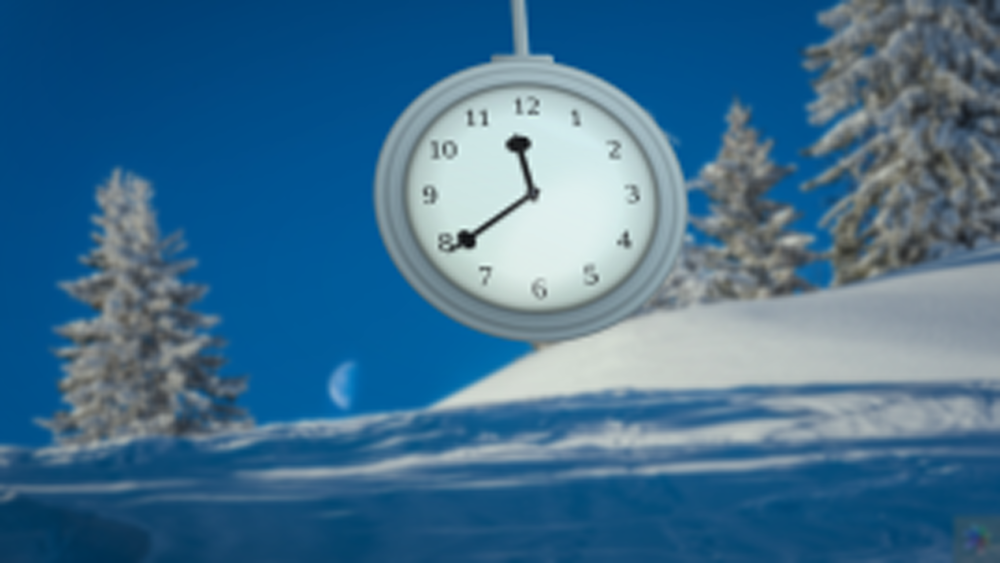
11:39
